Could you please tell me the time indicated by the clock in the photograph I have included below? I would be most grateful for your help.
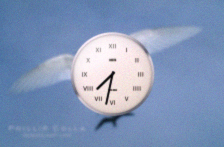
7:32
